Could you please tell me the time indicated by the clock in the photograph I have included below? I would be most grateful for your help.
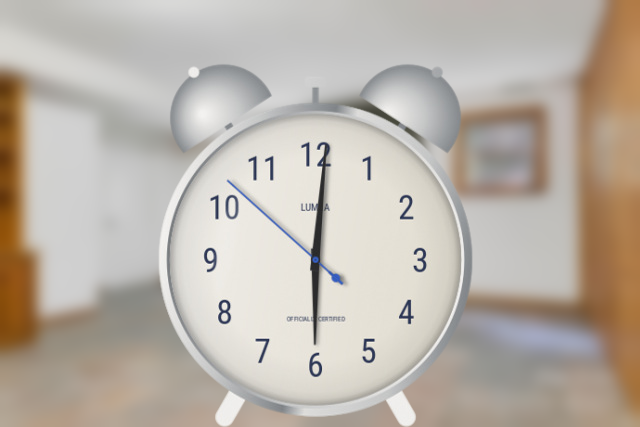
6:00:52
